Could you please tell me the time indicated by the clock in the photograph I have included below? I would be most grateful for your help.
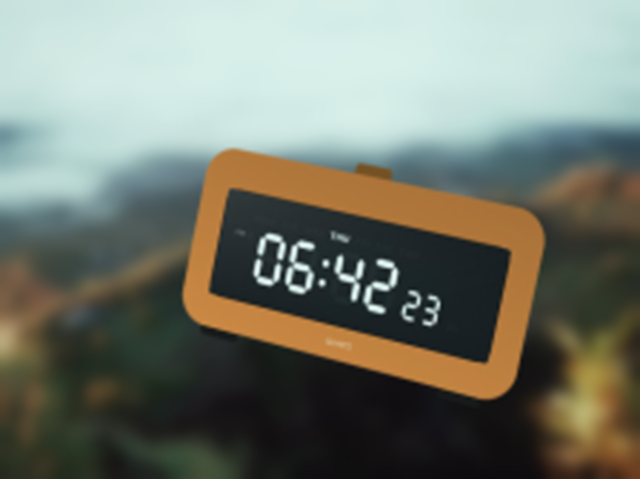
6:42:23
